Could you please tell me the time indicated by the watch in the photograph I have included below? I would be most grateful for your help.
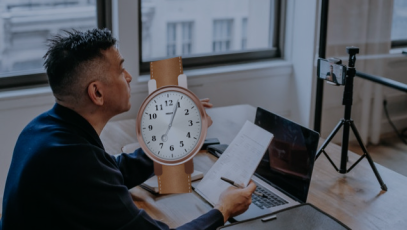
7:04
